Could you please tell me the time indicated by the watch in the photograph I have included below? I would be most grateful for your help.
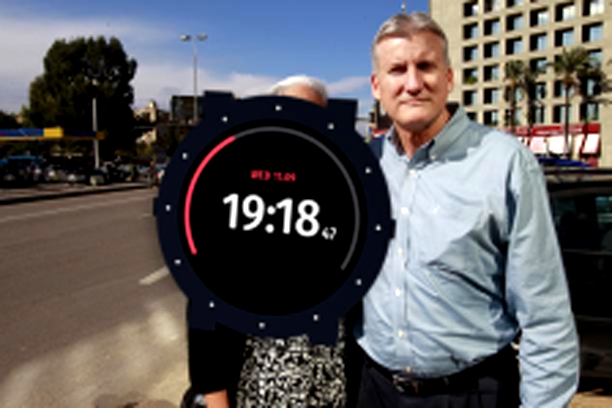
19:18
